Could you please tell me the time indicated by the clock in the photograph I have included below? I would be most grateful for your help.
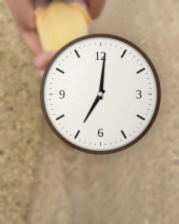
7:01
